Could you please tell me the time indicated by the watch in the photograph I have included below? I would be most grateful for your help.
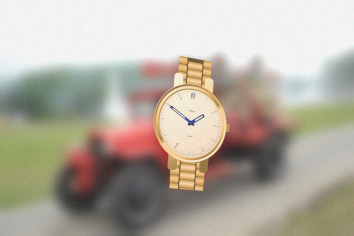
1:50
